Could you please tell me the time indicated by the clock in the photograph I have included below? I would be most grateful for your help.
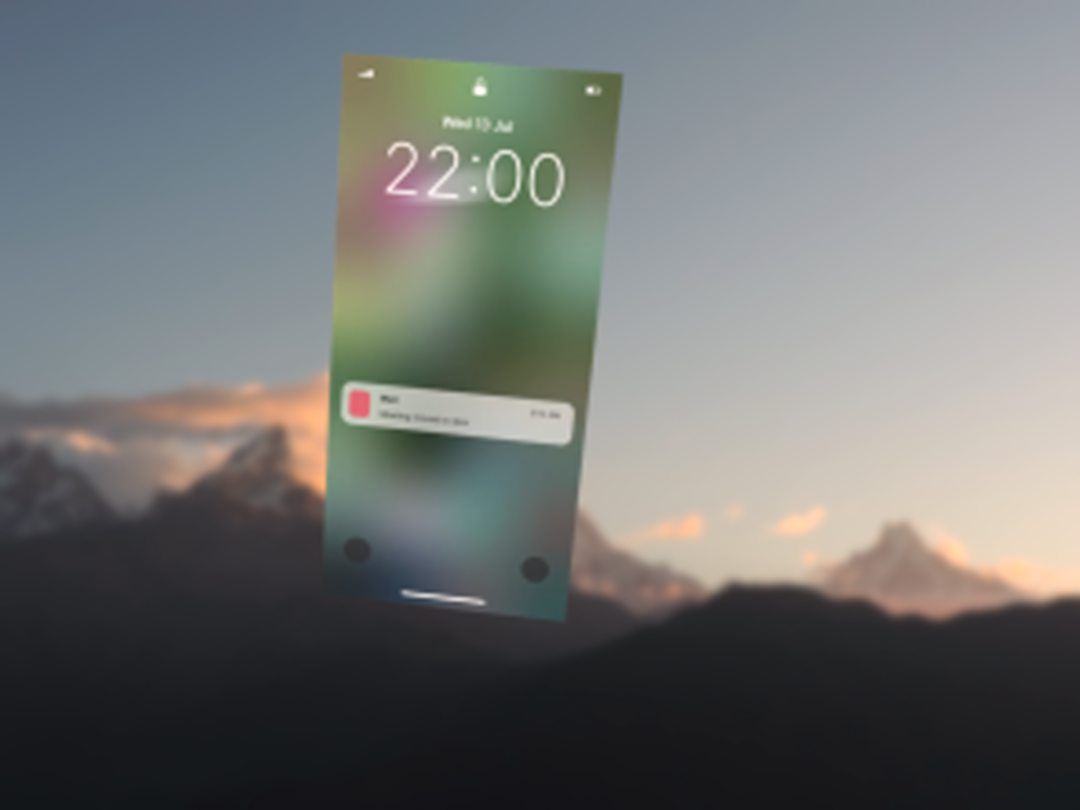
22:00
